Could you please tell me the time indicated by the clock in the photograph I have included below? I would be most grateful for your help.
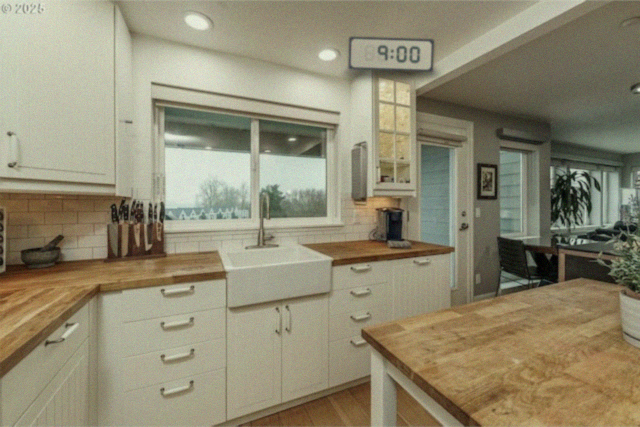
9:00
